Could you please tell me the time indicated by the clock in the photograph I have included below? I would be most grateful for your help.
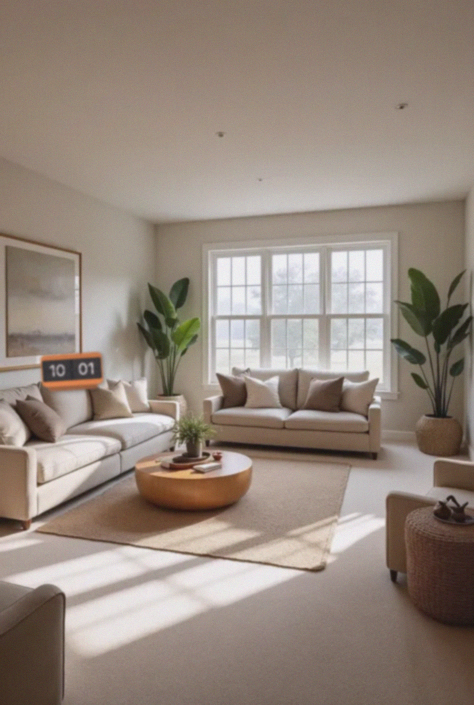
10:01
